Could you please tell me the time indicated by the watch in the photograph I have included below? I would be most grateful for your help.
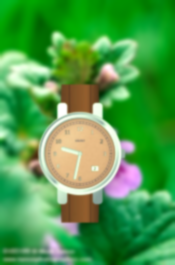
9:32
